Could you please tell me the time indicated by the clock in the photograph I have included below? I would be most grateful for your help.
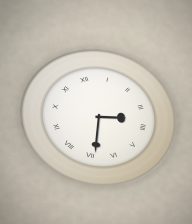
3:34
